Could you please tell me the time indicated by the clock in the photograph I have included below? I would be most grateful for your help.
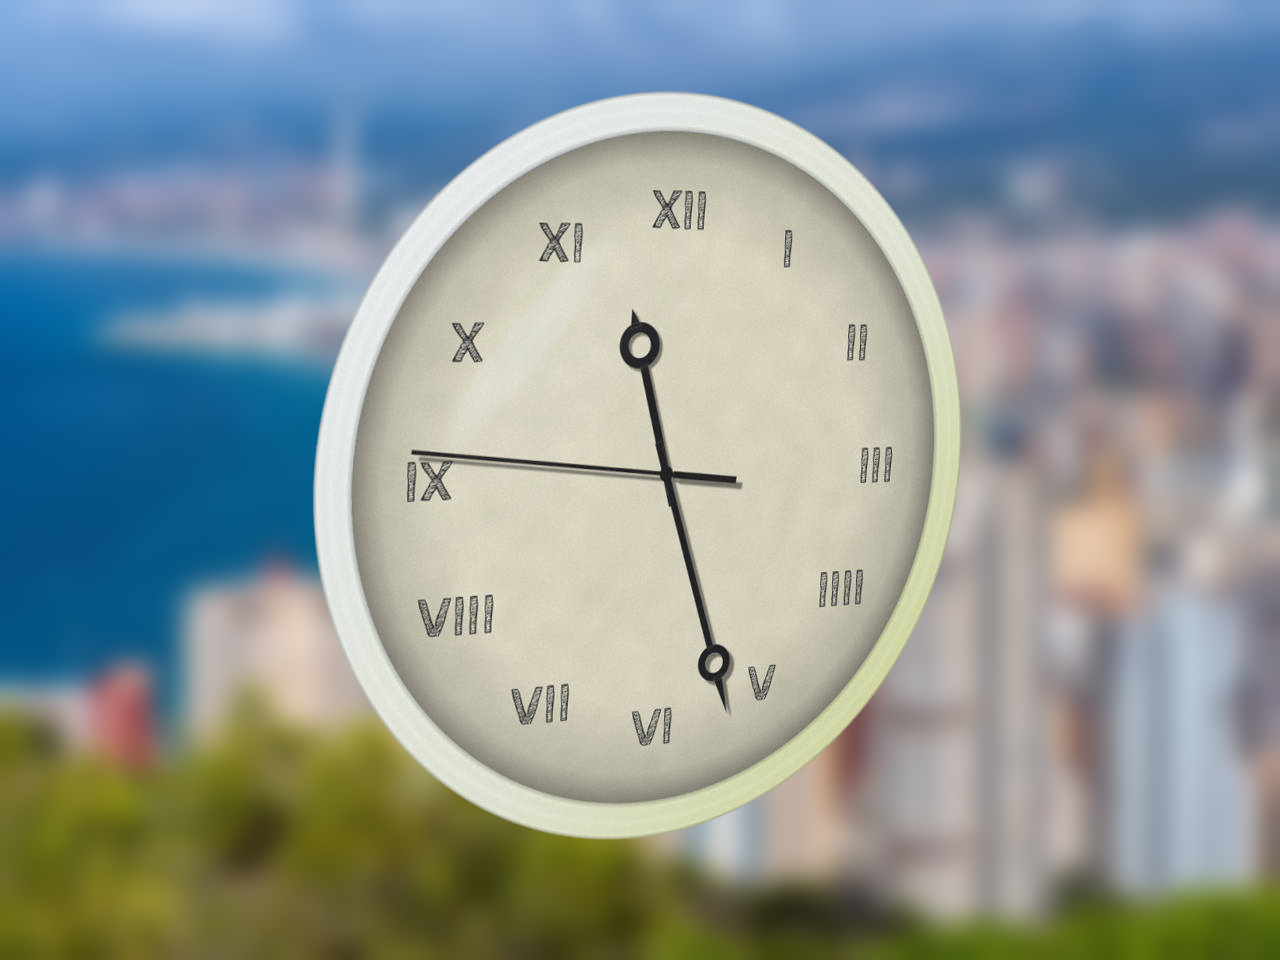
11:26:46
